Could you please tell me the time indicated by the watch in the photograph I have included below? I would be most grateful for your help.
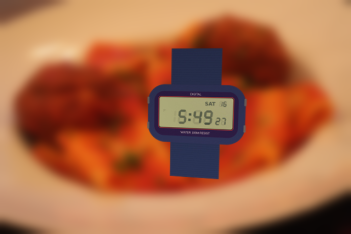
5:49:27
